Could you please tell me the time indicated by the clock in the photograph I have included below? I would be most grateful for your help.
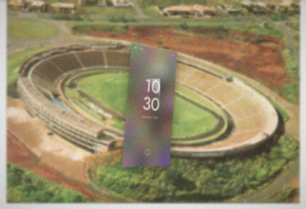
10:30
